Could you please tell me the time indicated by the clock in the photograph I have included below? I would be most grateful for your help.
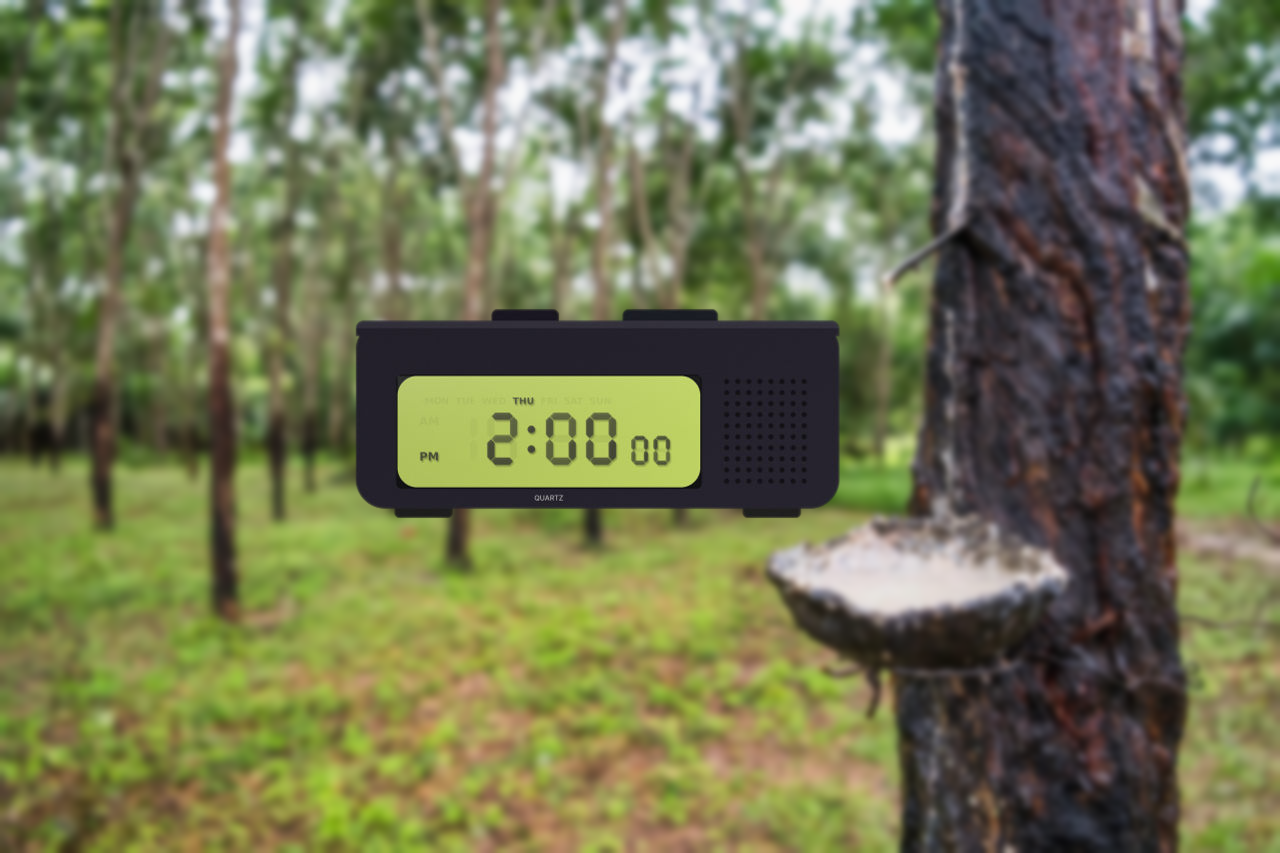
2:00:00
